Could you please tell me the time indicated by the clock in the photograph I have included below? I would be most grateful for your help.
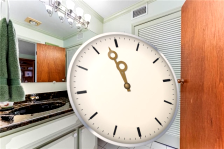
11:58
